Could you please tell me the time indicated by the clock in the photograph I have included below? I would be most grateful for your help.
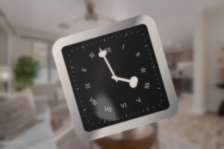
3:58
